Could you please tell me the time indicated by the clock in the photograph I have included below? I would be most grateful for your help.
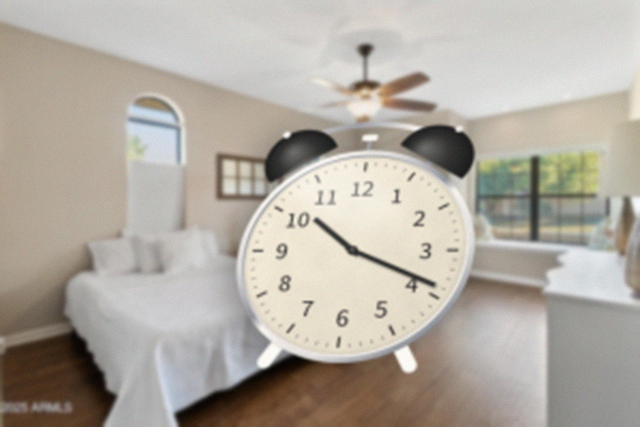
10:19
